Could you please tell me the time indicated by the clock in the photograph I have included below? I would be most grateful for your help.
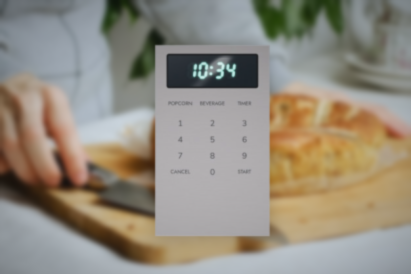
10:34
